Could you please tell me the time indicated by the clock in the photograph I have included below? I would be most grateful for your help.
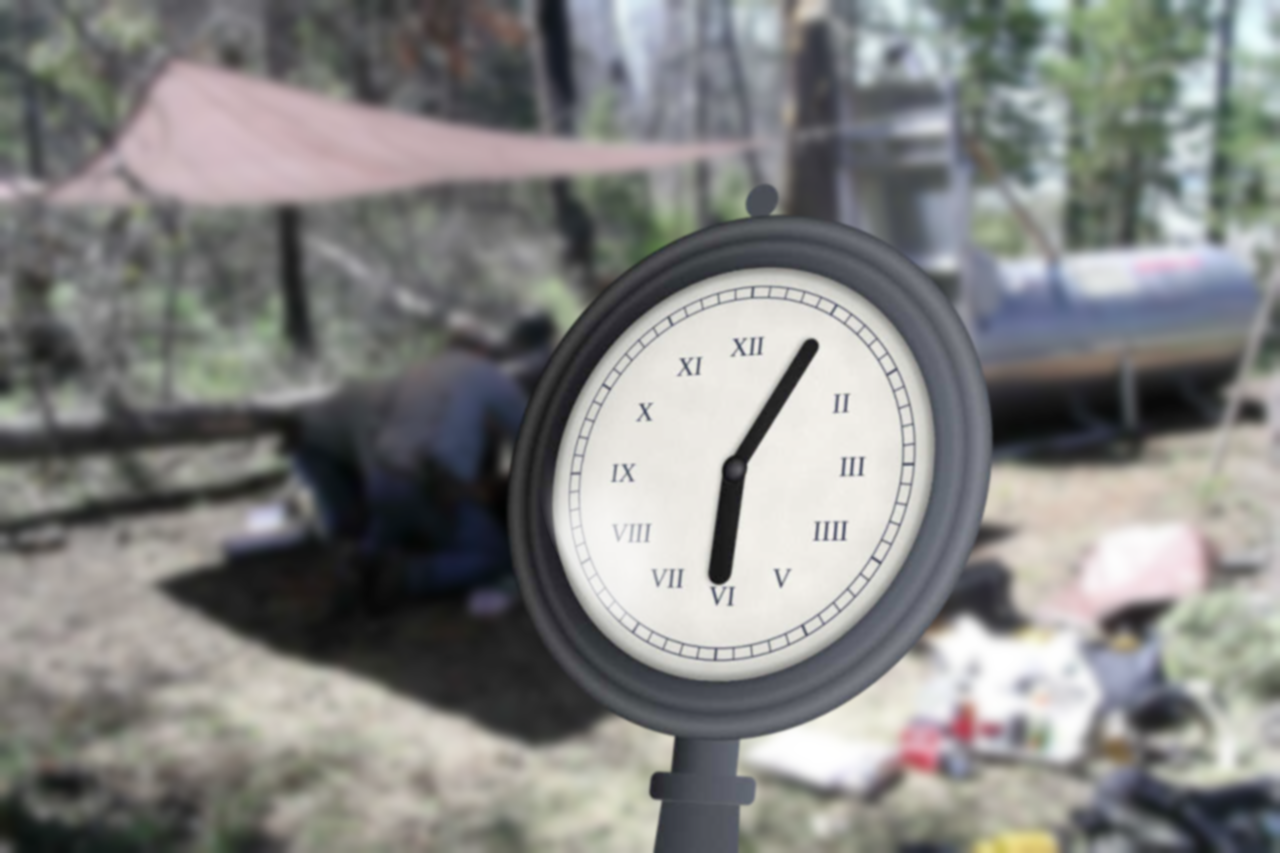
6:05
